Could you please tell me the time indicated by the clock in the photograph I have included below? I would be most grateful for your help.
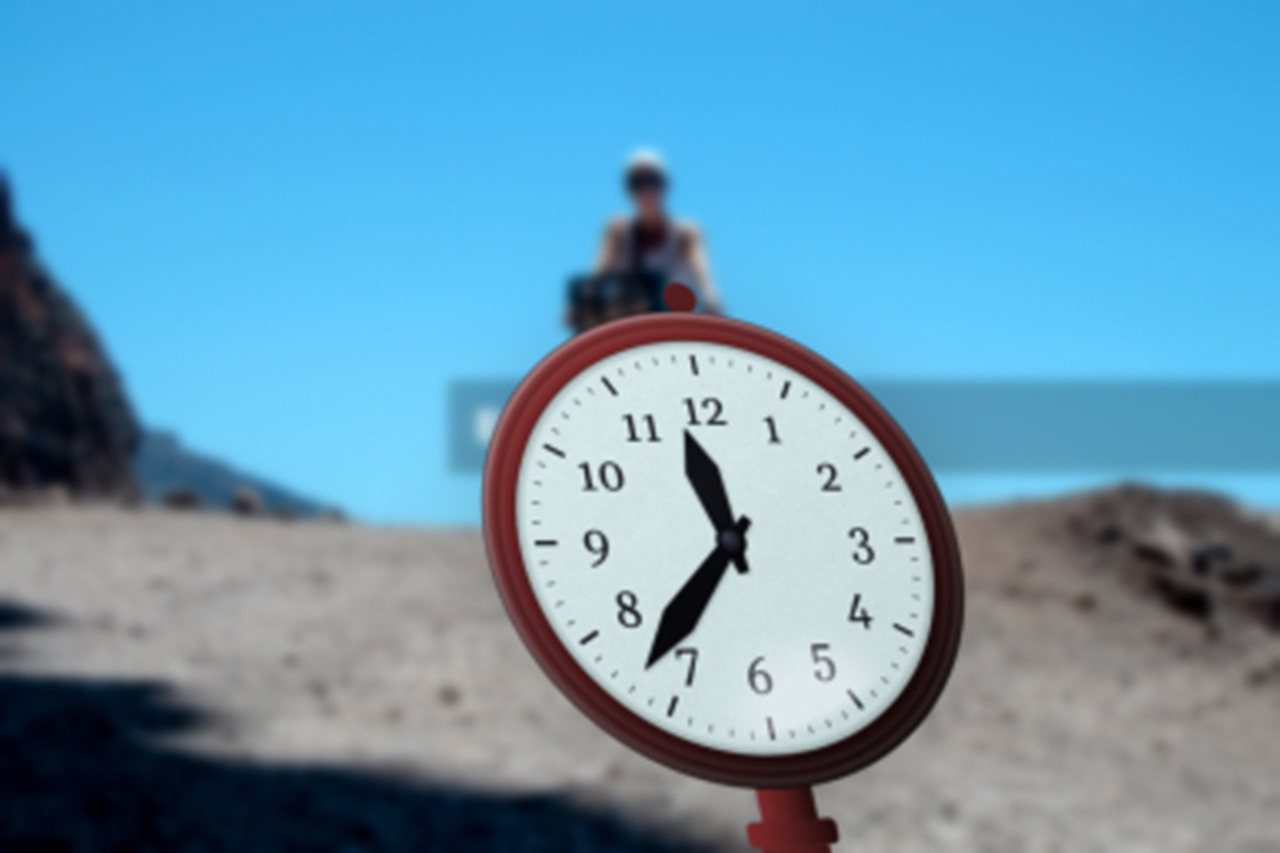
11:37
